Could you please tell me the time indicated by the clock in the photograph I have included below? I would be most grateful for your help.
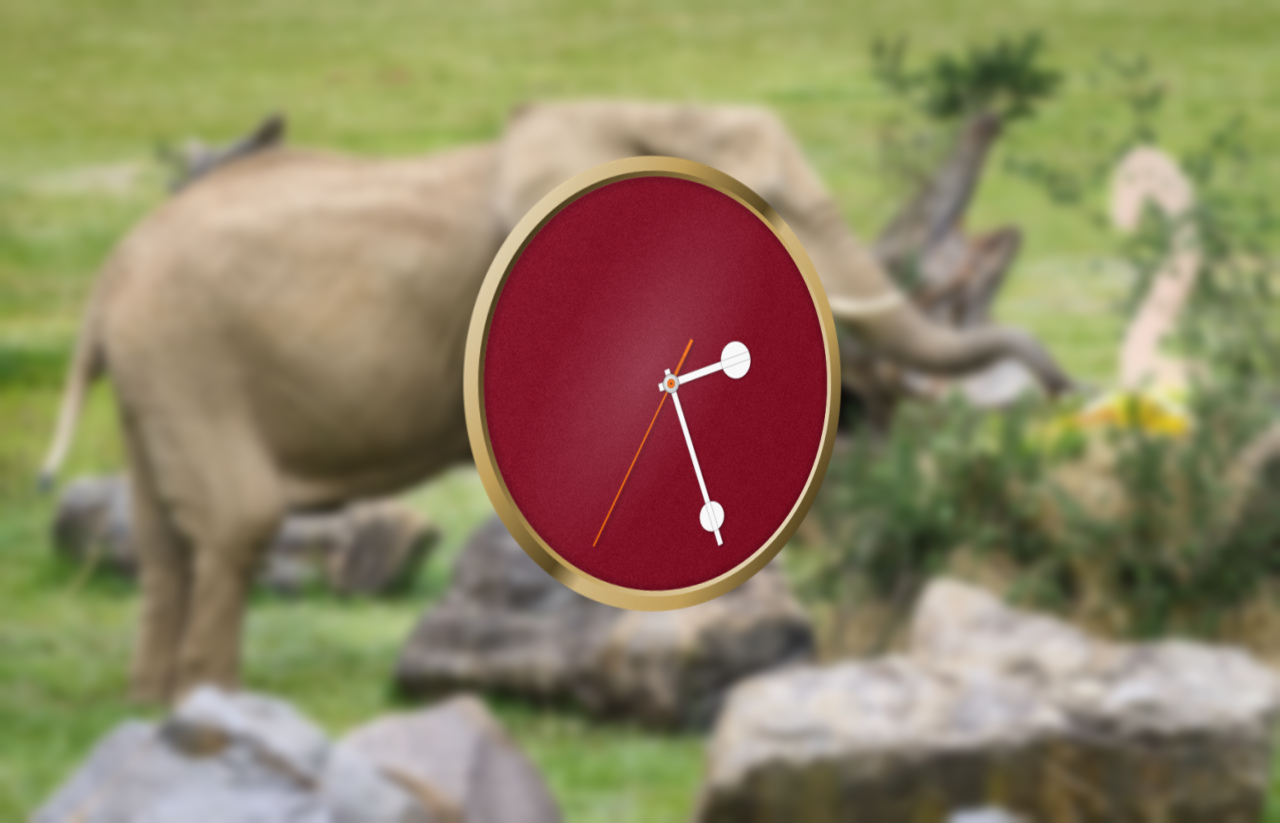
2:26:35
